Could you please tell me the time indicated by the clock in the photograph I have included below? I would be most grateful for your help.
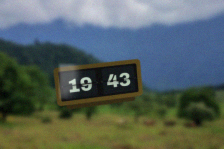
19:43
